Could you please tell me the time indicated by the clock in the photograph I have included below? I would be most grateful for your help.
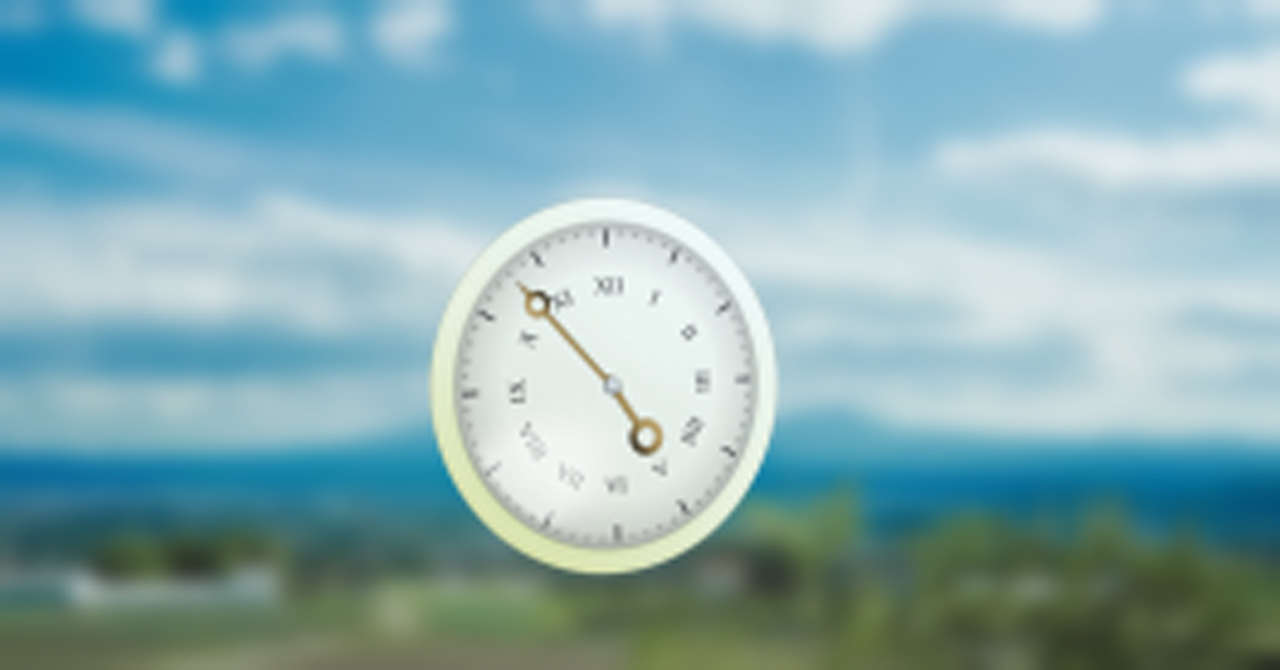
4:53
